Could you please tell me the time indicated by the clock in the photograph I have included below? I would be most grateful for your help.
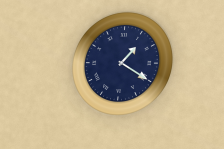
1:20
